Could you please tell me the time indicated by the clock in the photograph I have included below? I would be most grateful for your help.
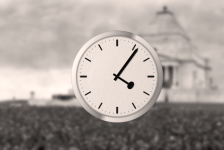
4:06
